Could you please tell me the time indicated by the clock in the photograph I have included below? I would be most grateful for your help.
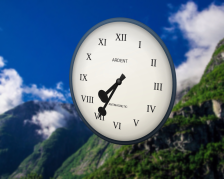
7:35
